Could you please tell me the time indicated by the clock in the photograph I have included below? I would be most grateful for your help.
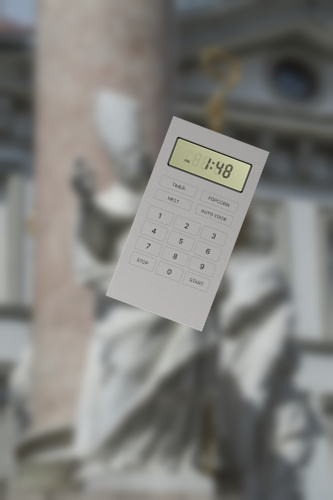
1:48
